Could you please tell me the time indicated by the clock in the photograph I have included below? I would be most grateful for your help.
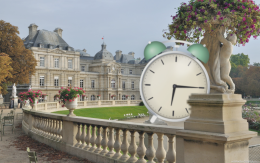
6:15
